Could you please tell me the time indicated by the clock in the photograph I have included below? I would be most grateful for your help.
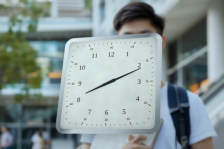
8:11
